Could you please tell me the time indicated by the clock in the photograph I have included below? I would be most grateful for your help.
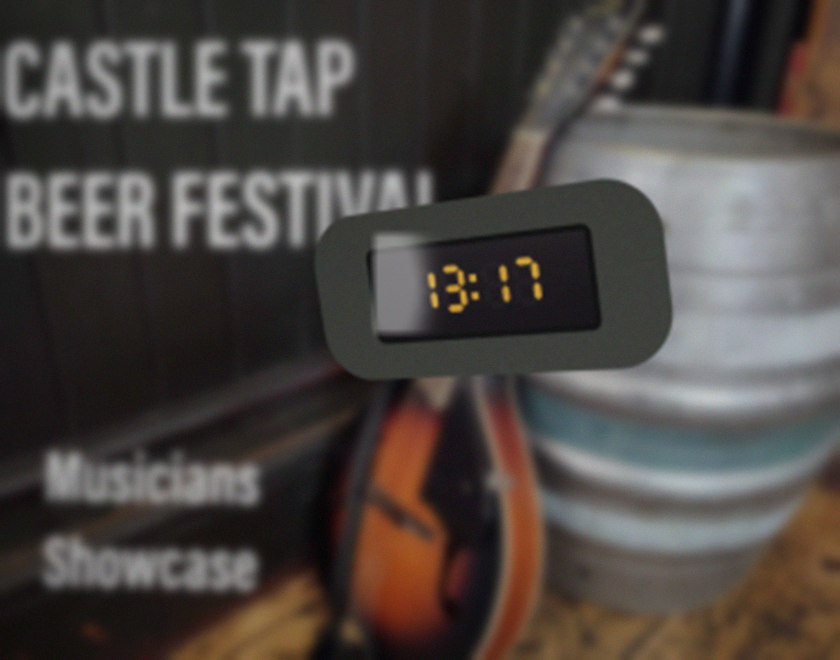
13:17
